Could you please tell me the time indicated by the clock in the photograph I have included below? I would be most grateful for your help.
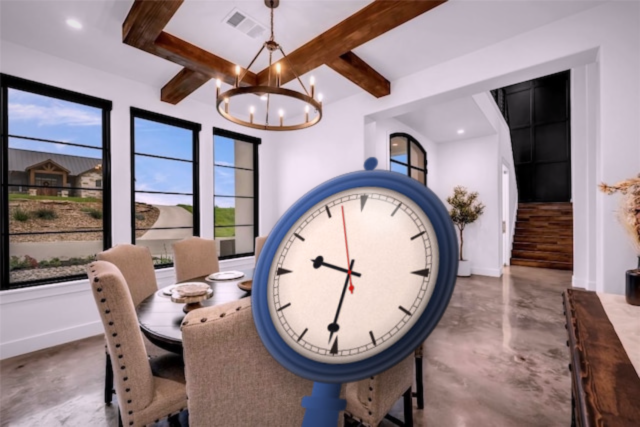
9:30:57
